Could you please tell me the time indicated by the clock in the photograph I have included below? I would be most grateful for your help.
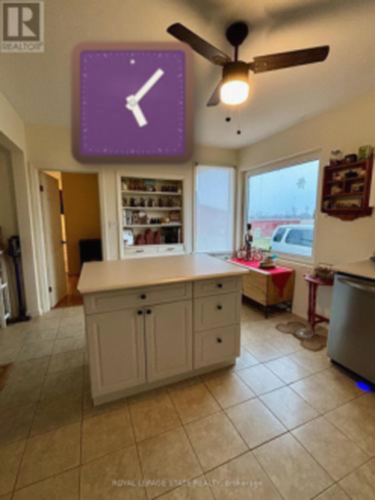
5:07
